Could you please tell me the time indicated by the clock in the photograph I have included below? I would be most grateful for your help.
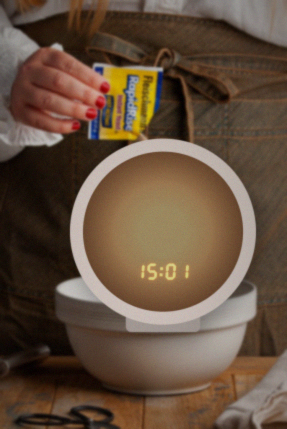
15:01
